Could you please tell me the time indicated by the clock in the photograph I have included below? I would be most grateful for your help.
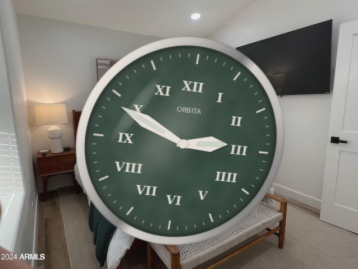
2:49
